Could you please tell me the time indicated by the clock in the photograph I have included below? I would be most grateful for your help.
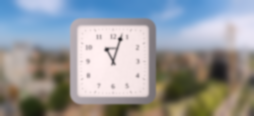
11:03
